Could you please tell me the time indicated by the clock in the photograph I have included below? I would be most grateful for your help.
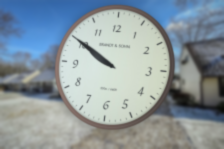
9:50
